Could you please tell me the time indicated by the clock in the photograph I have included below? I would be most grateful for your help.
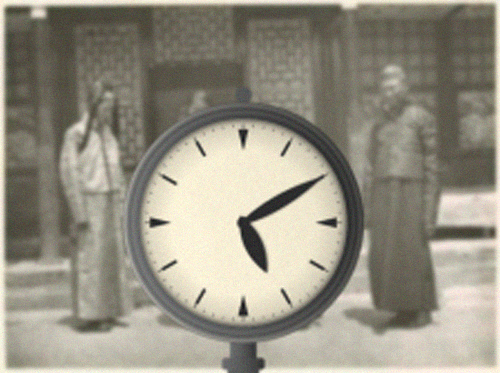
5:10
